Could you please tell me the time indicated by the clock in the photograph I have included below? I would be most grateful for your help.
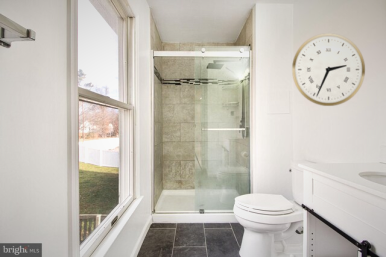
2:34
